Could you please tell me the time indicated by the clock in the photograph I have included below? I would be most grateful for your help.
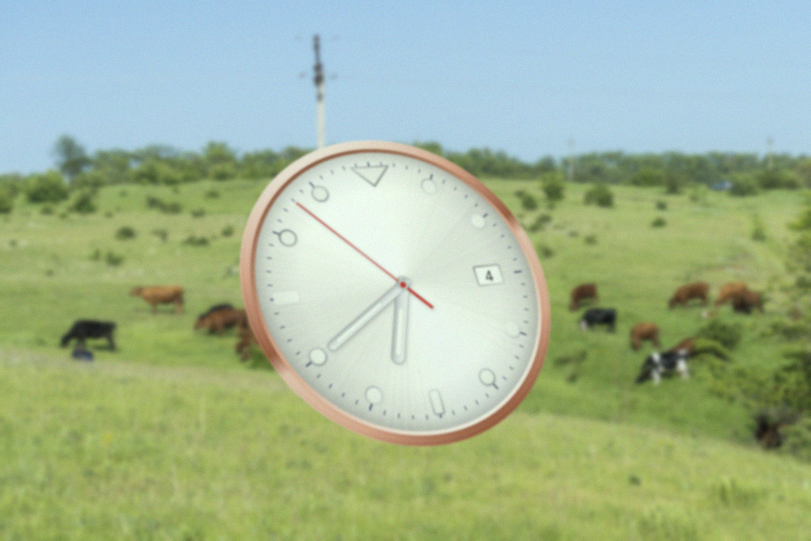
6:39:53
